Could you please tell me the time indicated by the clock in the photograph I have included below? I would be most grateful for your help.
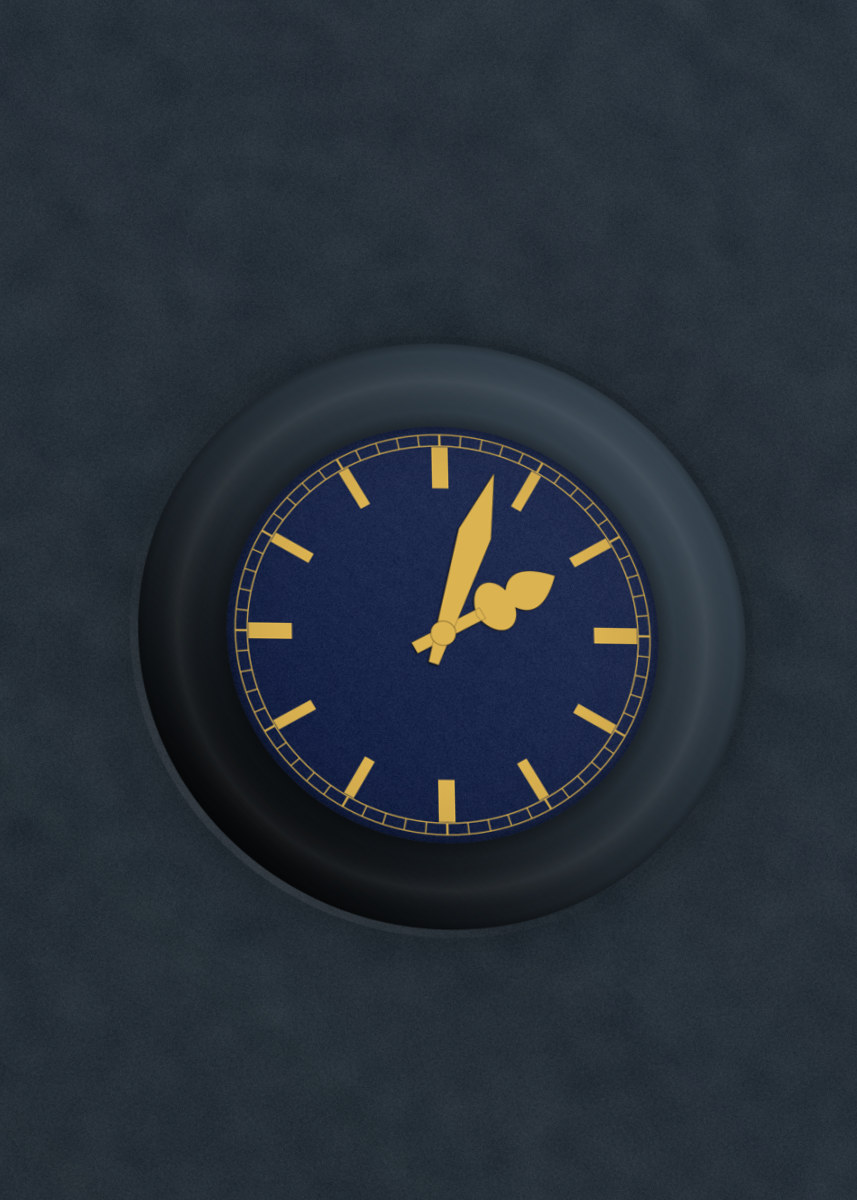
2:03
